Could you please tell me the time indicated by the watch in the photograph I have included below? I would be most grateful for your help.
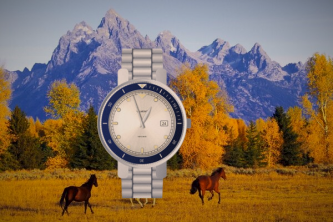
12:57
